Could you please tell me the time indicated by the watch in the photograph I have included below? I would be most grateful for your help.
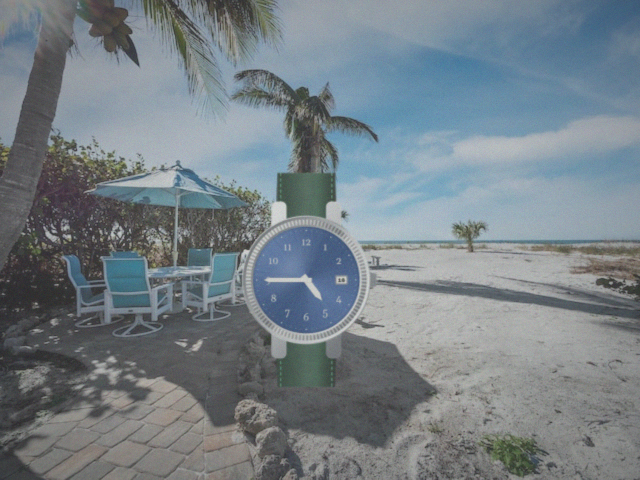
4:45
